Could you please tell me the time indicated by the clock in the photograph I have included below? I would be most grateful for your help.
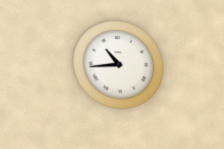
10:44
